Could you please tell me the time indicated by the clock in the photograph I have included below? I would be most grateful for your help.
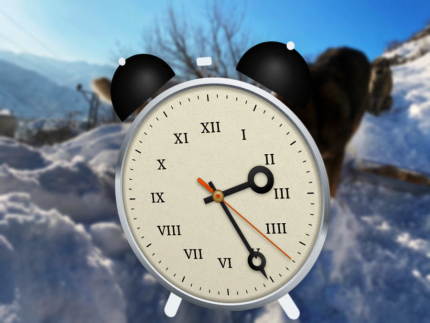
2:25:22
